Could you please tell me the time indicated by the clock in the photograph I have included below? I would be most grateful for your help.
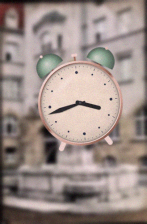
3:43
